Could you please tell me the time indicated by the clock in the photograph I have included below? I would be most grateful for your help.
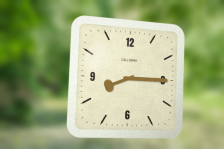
8:15
